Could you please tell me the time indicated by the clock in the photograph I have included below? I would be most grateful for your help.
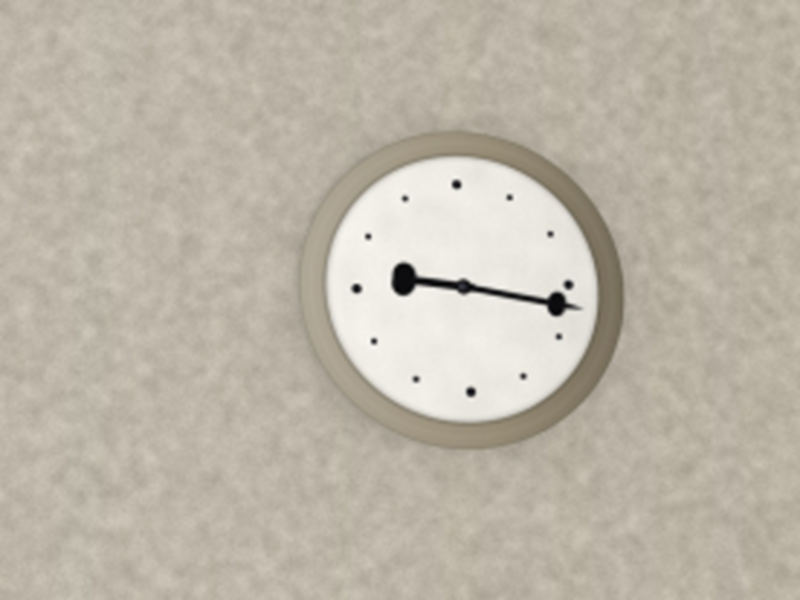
9:17
